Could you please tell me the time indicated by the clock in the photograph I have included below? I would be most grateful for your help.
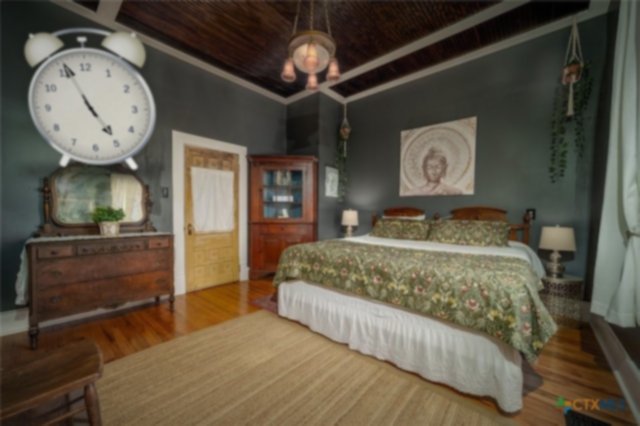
4:56
